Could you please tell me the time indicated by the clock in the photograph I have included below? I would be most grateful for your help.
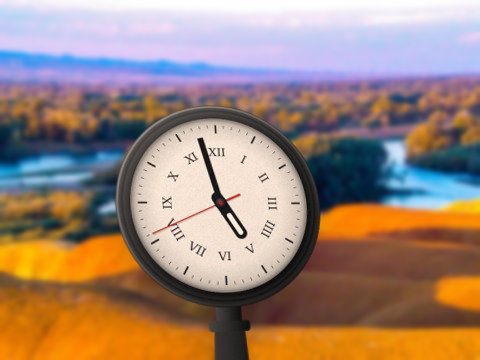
4:57:41
